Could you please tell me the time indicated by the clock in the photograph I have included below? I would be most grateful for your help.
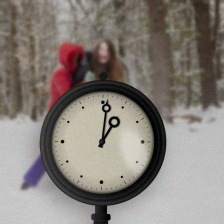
1:01
